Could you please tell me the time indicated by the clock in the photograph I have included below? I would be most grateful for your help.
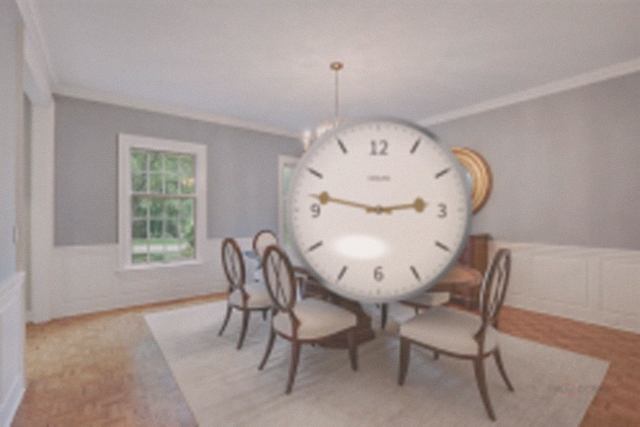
2:47
